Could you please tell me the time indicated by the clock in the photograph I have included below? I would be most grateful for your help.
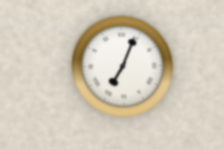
7:04
